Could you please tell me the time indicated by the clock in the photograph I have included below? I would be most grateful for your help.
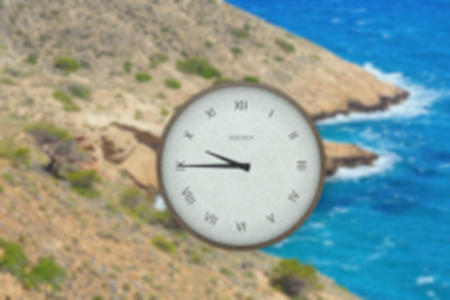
9:45
